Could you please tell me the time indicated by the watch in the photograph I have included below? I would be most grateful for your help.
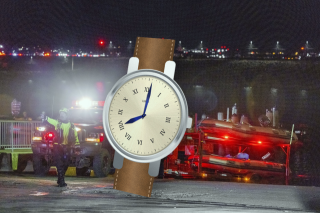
8:01
